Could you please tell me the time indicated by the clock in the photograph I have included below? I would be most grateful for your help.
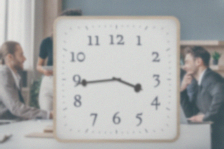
3:44
